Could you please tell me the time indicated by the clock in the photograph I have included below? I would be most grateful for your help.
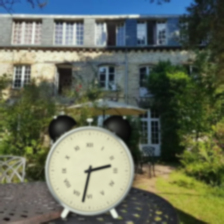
2:32
